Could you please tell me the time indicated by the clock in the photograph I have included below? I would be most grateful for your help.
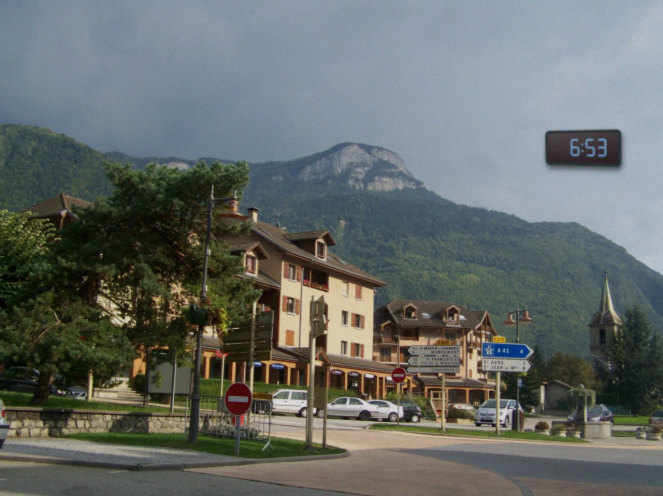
6:53
